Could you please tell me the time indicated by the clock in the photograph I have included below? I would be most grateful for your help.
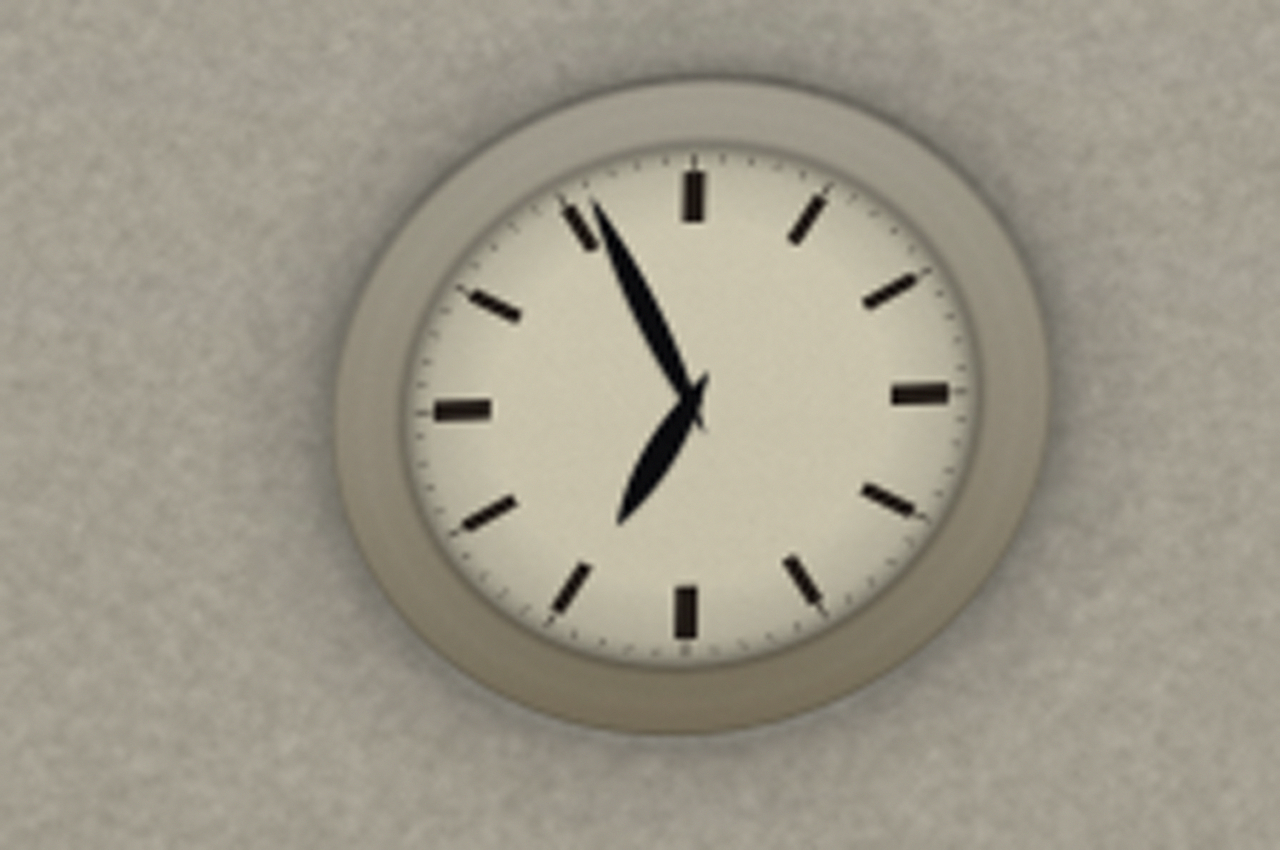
6:56
